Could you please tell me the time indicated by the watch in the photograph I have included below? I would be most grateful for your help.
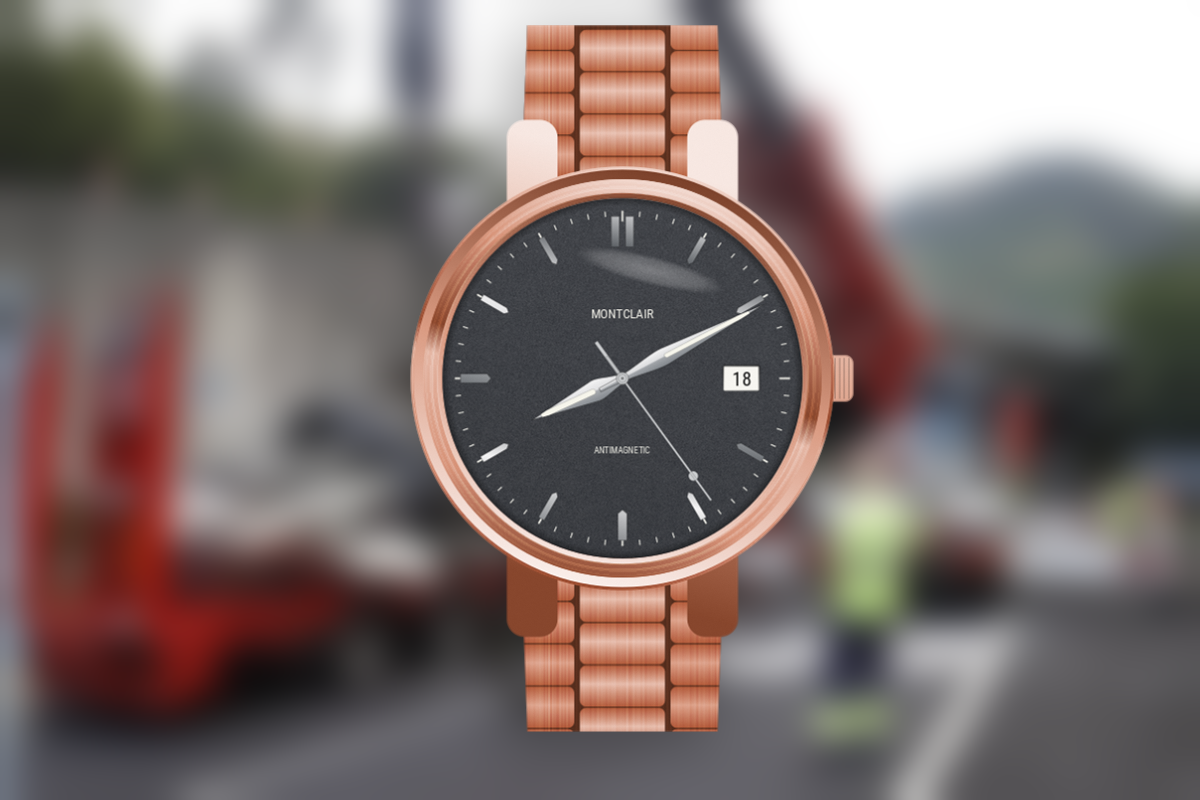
8:10:24
